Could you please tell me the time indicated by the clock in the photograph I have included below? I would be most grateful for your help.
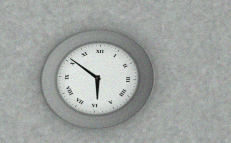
5:51
